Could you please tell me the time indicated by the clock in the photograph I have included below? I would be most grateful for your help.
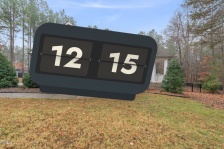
12:15
